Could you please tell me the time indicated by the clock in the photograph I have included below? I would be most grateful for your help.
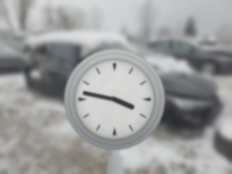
3:47
